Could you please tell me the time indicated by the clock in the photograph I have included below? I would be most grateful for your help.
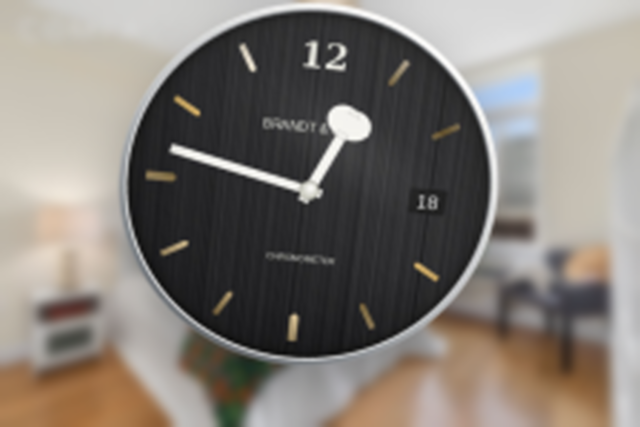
12:47
